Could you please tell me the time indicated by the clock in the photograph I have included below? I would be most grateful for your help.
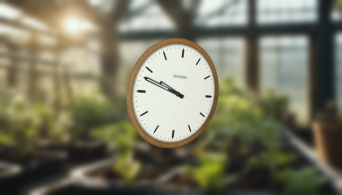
9:48
